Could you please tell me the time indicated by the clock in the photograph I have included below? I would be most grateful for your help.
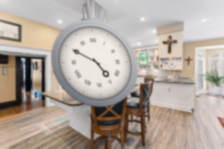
4:50
